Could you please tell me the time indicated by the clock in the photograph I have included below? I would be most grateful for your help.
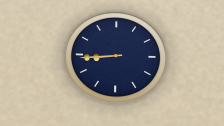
8:44
